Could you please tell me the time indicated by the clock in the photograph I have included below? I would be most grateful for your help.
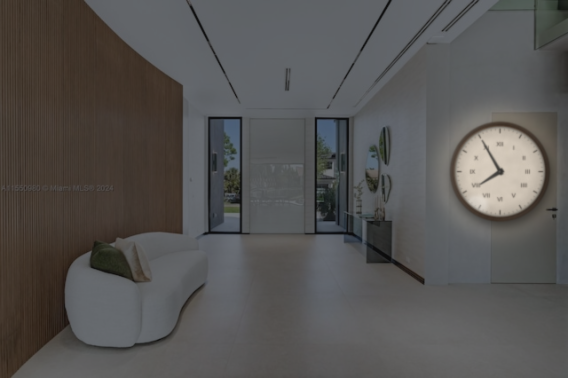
7:55
